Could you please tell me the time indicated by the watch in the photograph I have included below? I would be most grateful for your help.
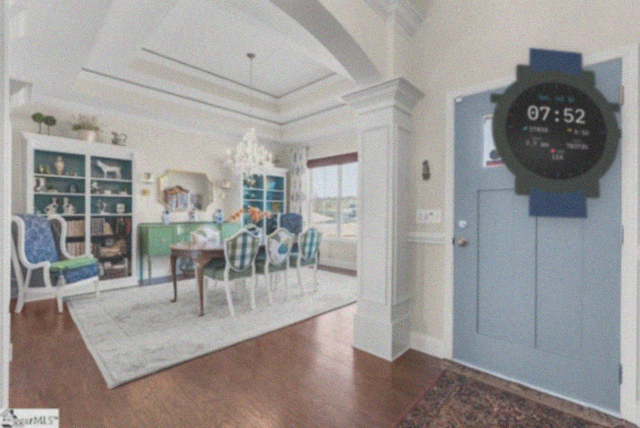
7:52
